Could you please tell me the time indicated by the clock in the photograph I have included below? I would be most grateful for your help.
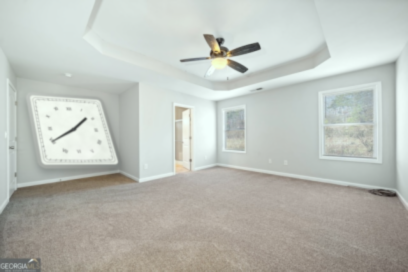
1:40
